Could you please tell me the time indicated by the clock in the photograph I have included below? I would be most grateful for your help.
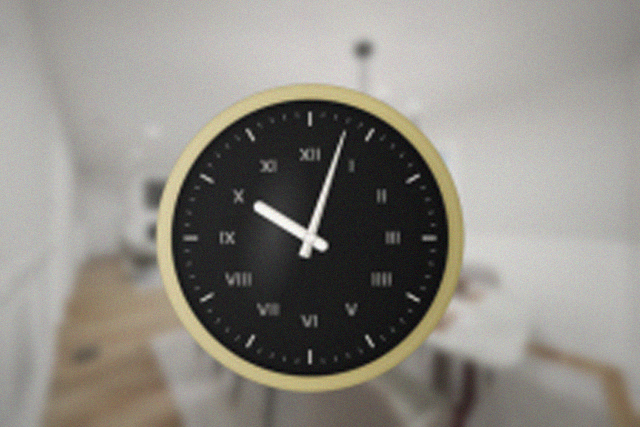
10:03
